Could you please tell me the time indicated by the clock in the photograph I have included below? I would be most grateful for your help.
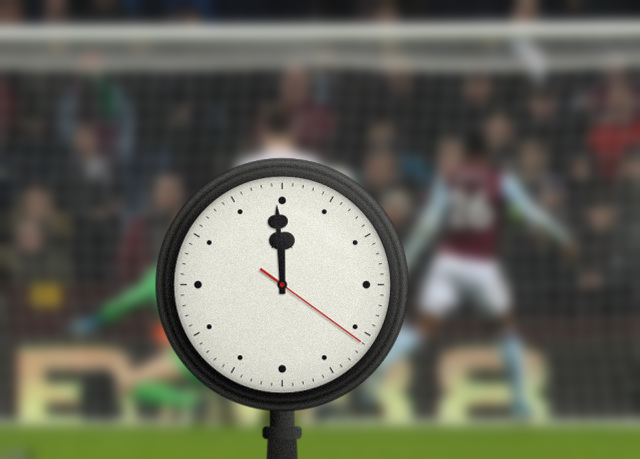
11:59:21
